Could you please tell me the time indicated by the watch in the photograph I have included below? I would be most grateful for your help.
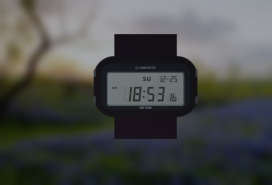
18:53:16
